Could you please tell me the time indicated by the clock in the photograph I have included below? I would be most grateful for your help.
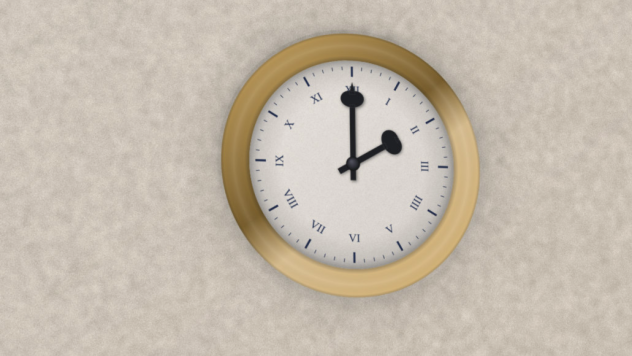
2:00
